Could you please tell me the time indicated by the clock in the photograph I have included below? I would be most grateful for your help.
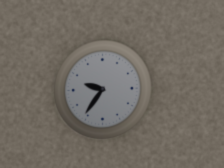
9:36
